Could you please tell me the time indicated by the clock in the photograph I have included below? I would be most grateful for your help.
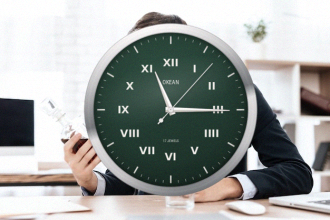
11:15:07
